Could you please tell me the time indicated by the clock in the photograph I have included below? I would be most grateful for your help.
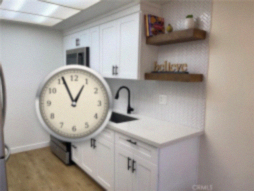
12:56
